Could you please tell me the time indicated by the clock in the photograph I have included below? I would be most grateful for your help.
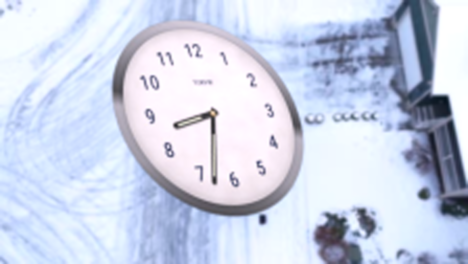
8:33
